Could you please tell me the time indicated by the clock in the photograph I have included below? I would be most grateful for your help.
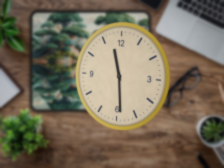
11:29
